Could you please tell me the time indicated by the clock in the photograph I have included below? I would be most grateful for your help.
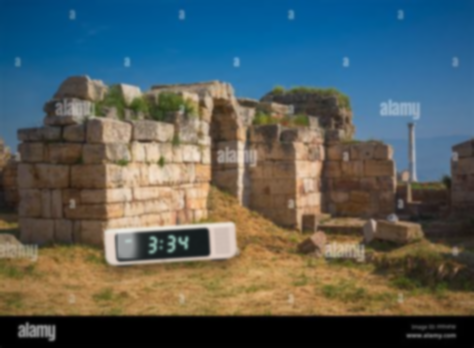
3:34
